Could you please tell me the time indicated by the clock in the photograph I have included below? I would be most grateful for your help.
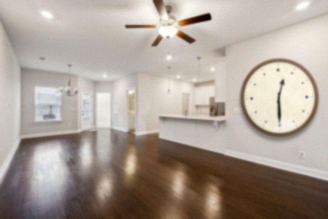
12:30
